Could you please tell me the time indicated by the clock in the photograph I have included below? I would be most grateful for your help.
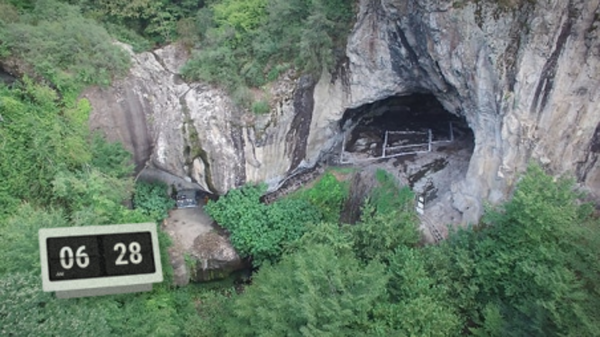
6:28
